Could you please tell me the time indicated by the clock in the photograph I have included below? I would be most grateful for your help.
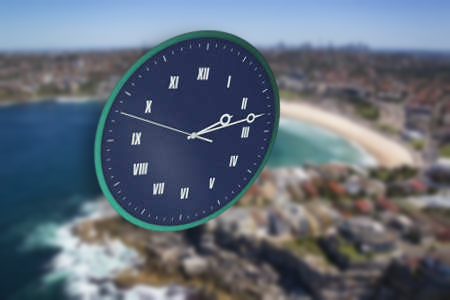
2:12:48
